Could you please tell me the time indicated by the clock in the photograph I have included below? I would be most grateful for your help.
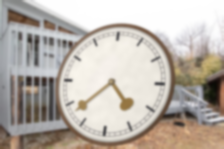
4:38
